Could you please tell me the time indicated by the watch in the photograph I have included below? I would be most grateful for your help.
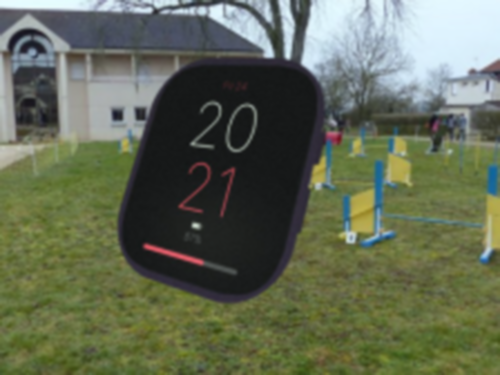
20:21
